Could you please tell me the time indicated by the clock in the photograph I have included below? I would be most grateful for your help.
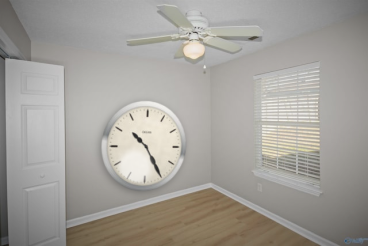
10:25
